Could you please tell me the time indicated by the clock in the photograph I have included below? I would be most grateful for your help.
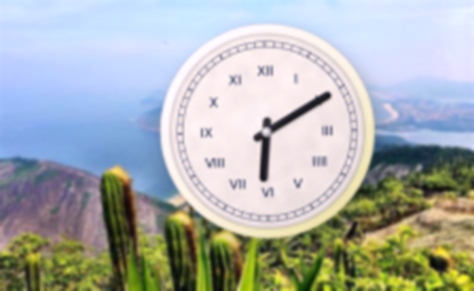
6:10
